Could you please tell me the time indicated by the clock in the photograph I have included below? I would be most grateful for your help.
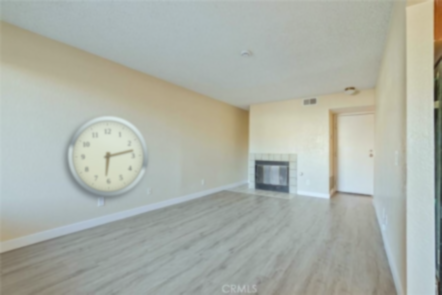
6:13
